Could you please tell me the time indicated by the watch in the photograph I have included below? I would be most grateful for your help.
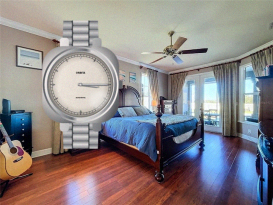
3:15
